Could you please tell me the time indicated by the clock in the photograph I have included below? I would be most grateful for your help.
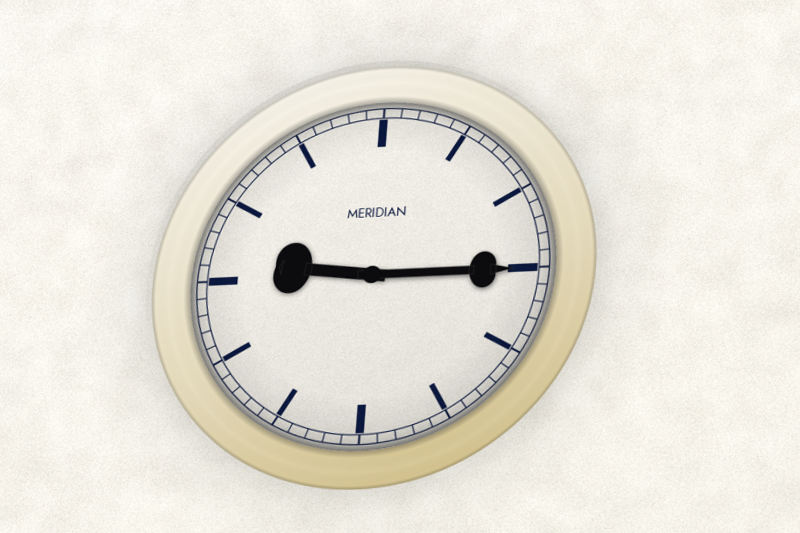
9:15
